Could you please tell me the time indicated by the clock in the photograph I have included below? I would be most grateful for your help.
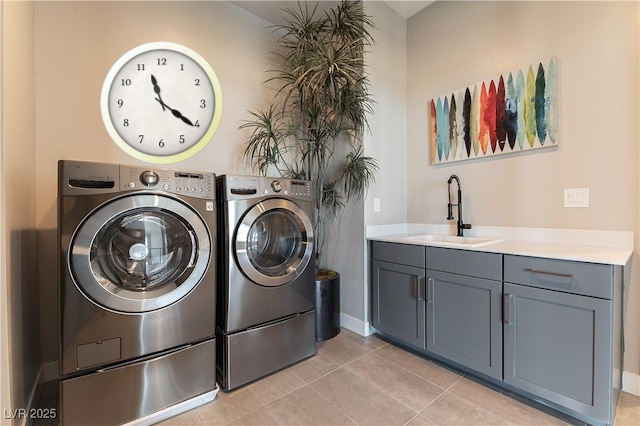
11:21
